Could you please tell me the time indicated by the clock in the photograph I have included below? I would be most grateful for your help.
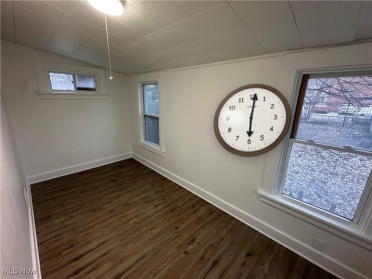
6:01
